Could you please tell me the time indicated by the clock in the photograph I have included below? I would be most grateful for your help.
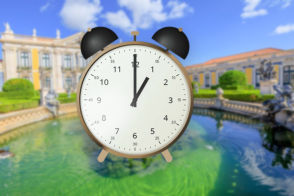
1:00
